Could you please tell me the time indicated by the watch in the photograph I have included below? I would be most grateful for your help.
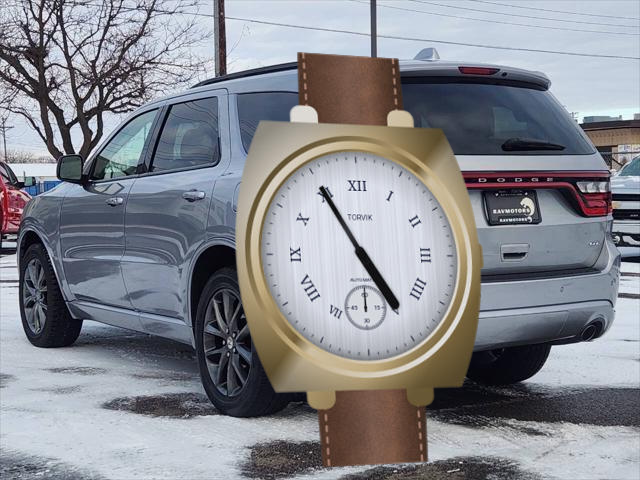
4:55
